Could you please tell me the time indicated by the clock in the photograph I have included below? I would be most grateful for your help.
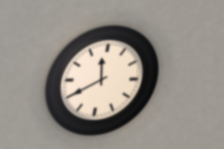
11:40
